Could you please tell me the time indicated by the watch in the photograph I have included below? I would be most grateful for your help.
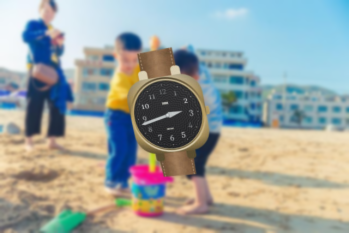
2:43
